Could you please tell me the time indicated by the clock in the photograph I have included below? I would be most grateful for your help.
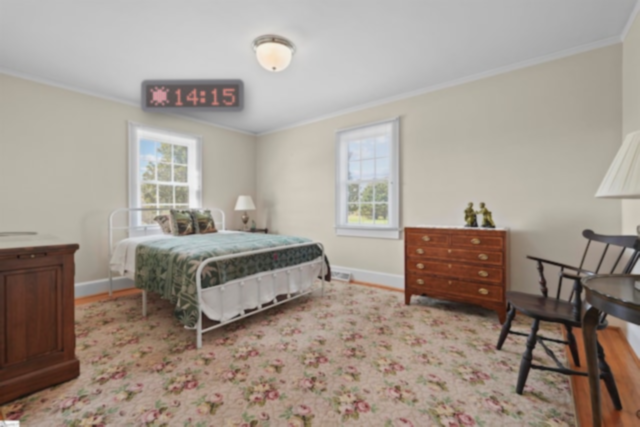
14:15
